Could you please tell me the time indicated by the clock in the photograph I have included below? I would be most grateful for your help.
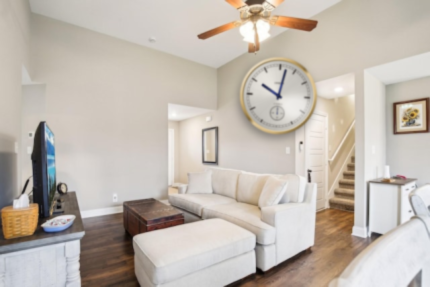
10:02
